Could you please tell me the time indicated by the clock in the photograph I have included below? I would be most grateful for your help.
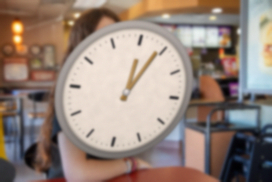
12:04
